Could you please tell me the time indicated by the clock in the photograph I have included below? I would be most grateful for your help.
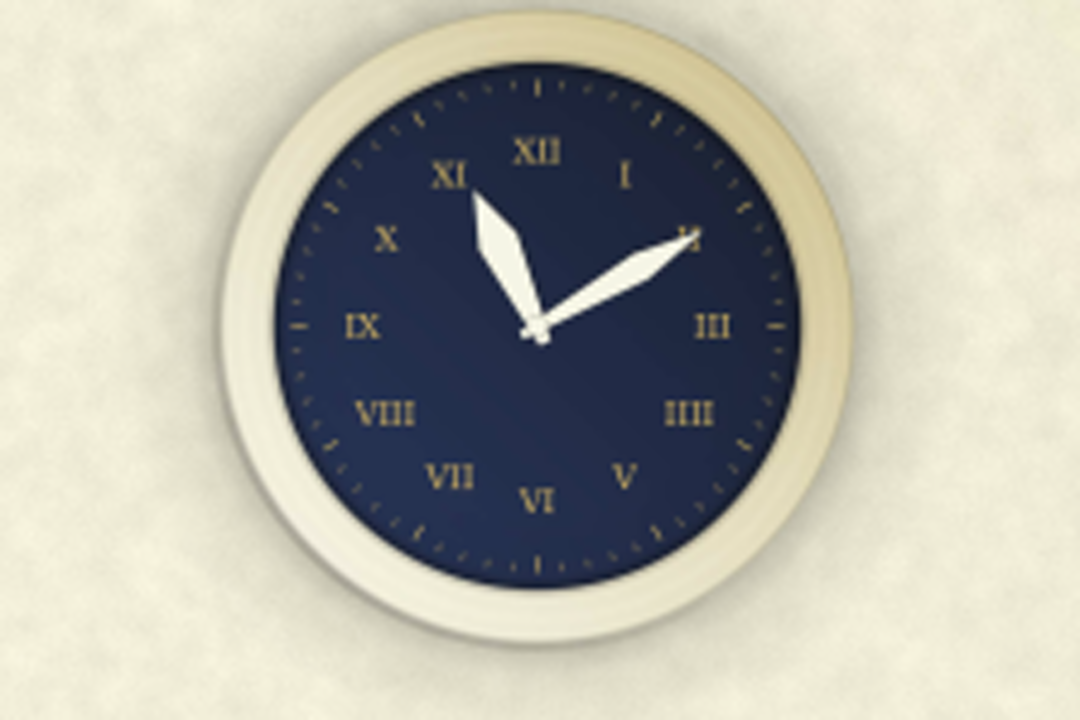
11:10
